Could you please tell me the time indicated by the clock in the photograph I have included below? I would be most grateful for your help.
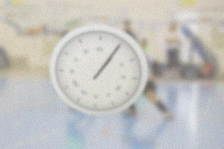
1:05
